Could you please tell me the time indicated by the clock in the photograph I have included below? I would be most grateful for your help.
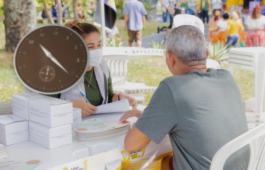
10:21
